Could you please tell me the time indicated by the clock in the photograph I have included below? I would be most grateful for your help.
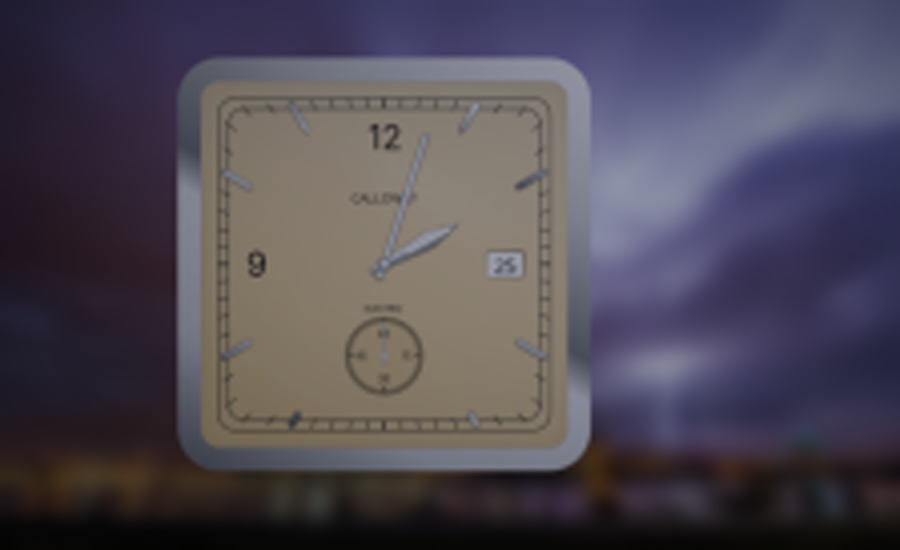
2:03
